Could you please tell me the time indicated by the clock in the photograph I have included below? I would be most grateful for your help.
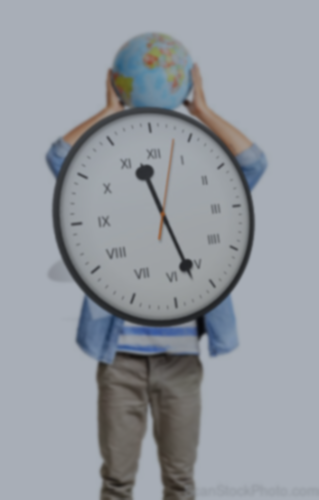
11:27:03
